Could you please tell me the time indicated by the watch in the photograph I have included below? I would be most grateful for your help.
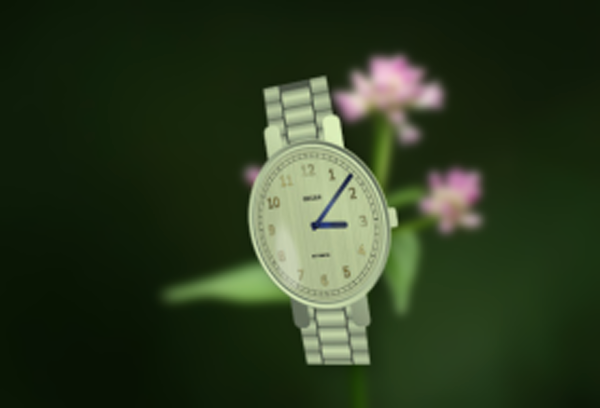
3:08
